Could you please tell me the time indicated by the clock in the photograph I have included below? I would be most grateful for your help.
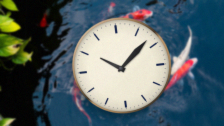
10:08
